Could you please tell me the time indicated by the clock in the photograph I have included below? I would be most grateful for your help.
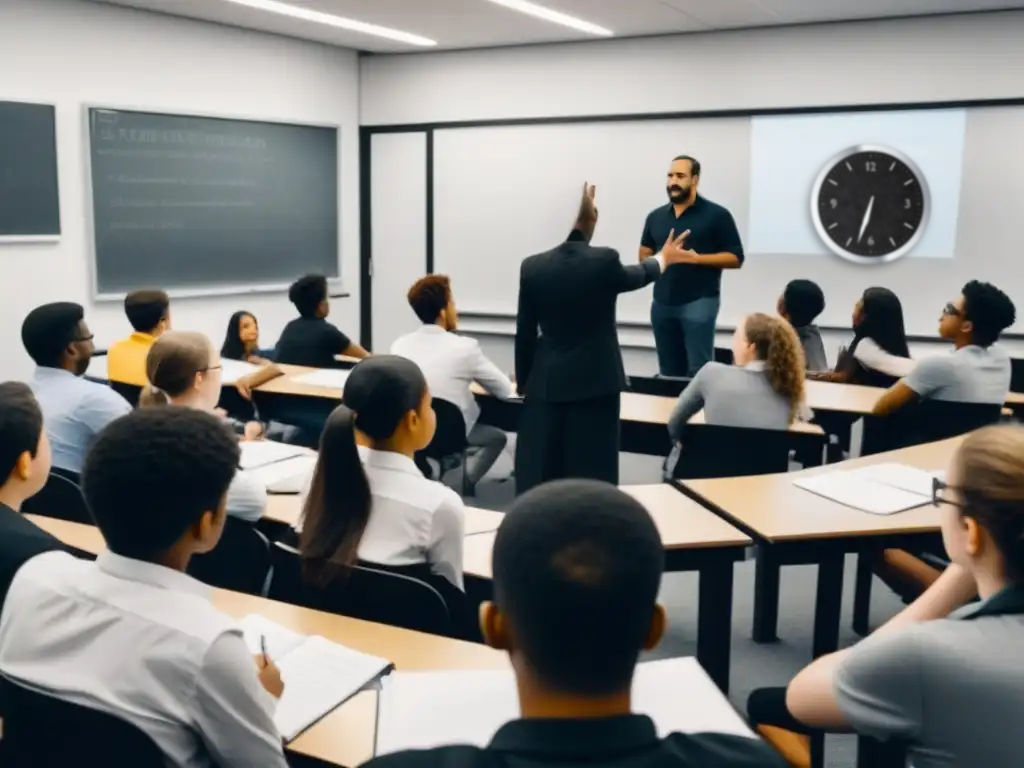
6:33
